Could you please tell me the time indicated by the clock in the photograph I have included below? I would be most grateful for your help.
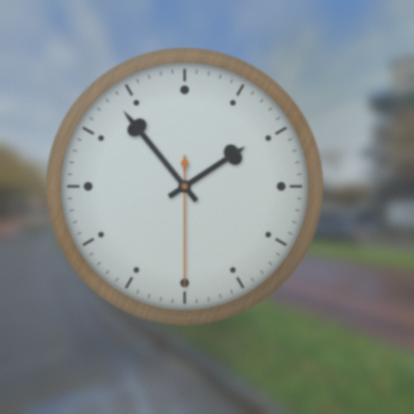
1:53:30
